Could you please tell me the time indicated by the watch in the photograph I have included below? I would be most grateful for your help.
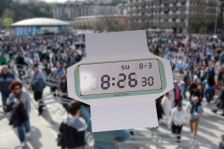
8:26:30
